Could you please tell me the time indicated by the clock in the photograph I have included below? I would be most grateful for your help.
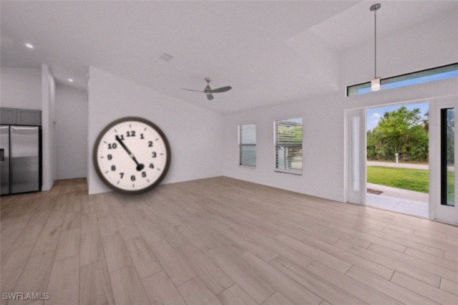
4:54
